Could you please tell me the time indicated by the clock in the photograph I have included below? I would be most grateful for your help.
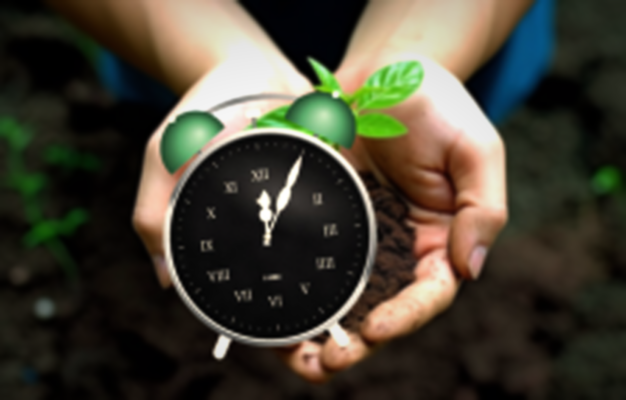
12:05
